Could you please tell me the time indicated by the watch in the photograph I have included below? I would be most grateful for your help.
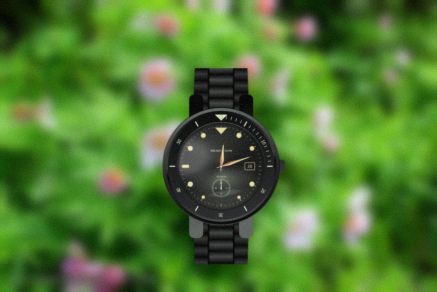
12:12
